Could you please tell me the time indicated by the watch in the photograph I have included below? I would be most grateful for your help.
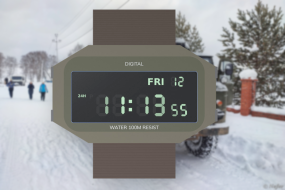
11:13:55
